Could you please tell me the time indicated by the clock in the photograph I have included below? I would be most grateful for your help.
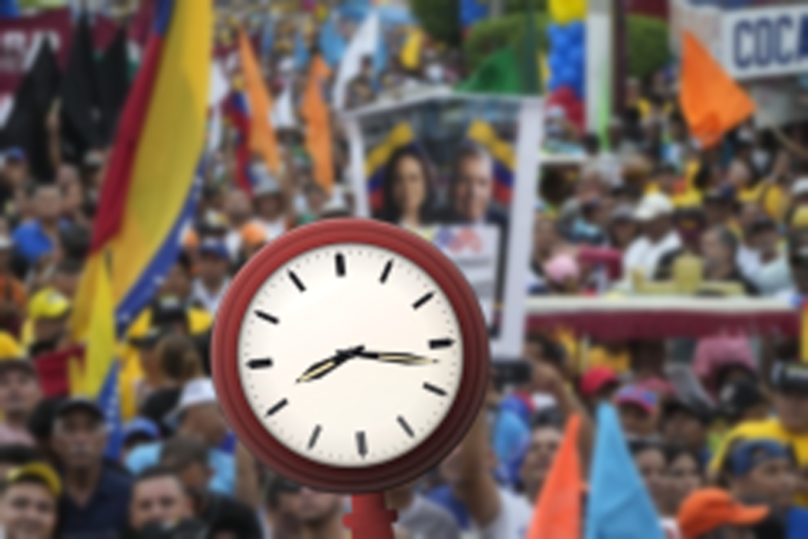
8:17
